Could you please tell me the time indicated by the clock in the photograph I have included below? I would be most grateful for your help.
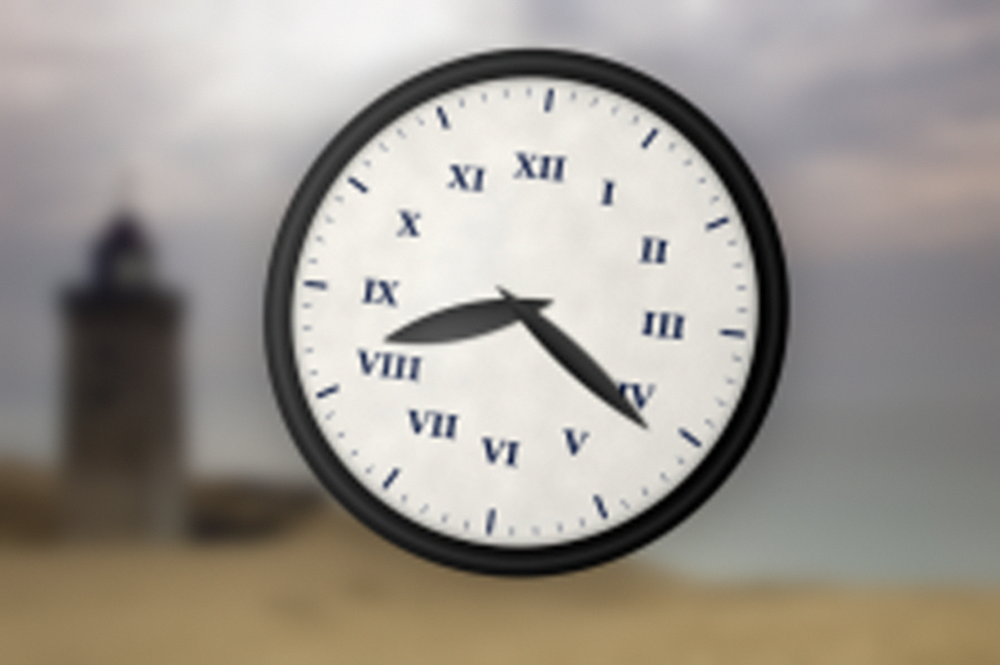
8:21
